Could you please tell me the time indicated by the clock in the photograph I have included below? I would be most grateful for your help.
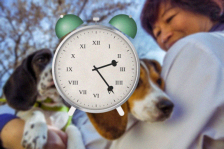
2:24
